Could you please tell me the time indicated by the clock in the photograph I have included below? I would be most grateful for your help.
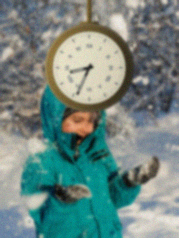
8:34
